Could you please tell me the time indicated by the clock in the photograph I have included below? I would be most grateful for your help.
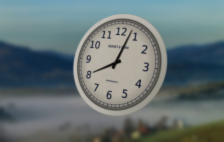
8:03
